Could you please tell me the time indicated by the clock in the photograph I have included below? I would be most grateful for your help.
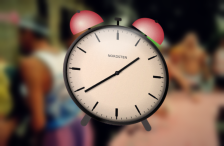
1:39
